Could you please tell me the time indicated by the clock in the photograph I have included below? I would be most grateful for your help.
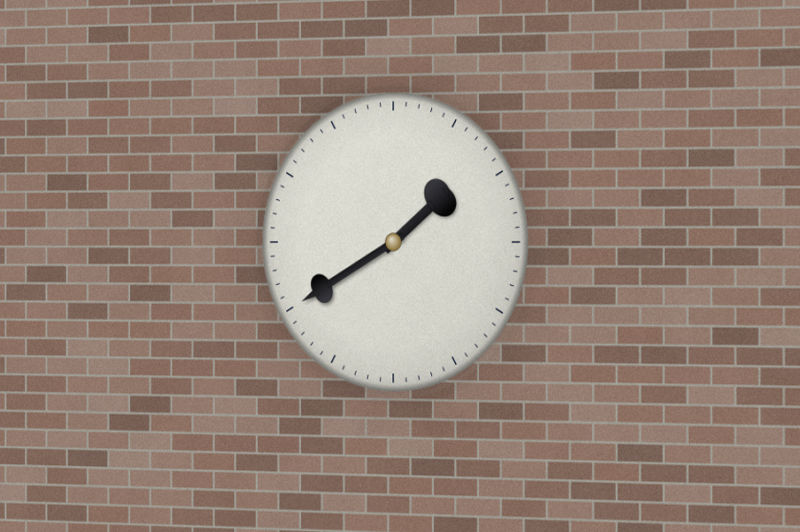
1:40
